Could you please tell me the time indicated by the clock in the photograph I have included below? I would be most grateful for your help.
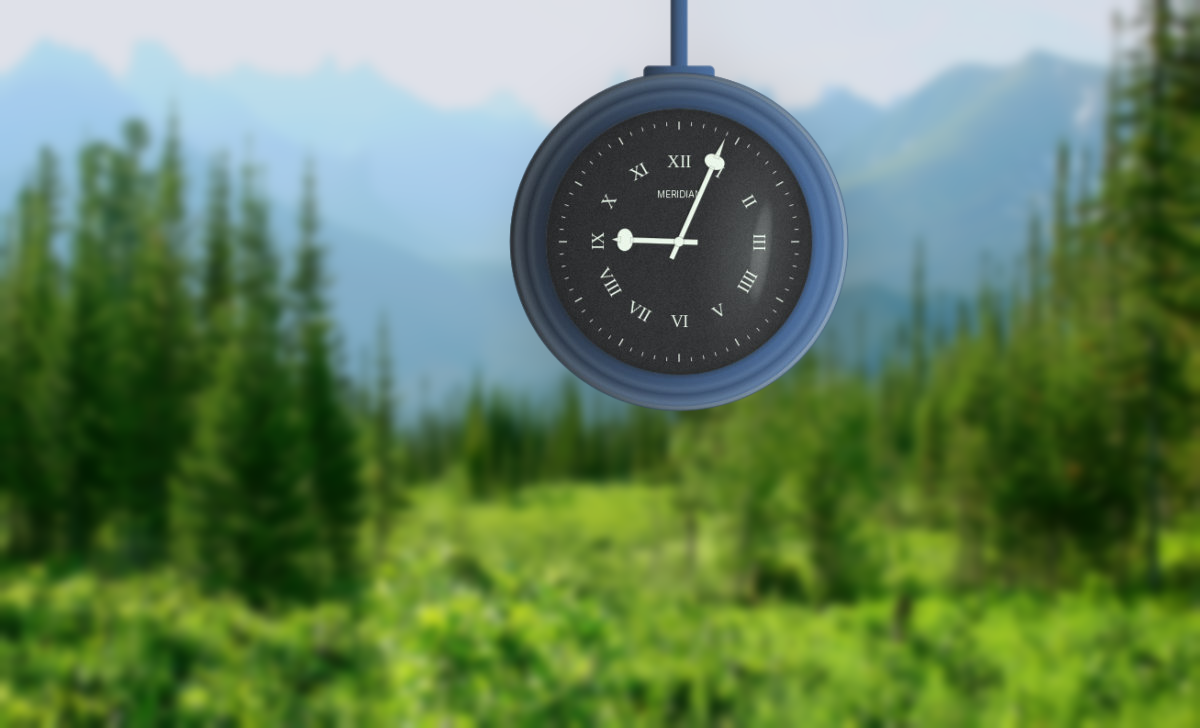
9:04
